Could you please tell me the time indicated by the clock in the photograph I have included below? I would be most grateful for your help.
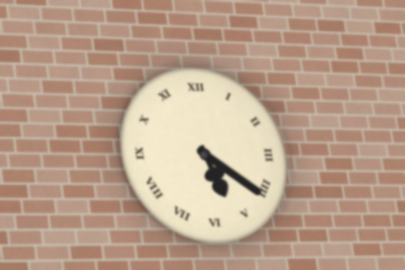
5:21
